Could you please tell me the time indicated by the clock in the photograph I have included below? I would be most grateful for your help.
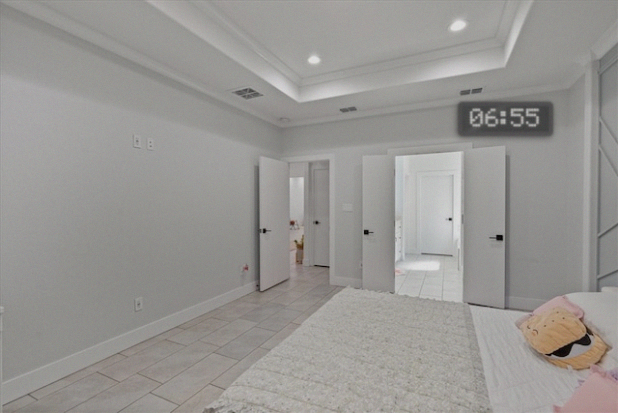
6:55
